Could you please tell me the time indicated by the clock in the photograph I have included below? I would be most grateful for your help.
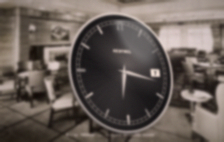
6:17
